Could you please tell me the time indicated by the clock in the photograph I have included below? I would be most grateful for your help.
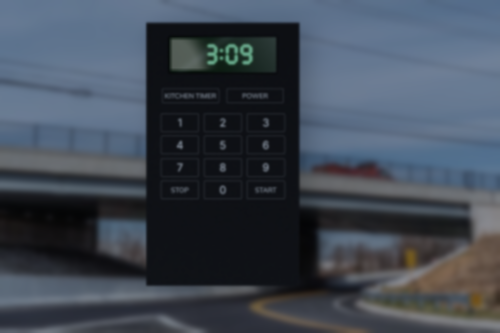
3:09
